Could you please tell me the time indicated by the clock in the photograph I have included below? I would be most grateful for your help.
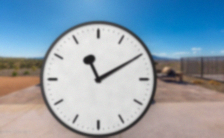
11:10
